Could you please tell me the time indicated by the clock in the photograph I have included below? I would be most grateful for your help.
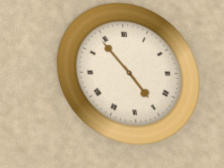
4:54
